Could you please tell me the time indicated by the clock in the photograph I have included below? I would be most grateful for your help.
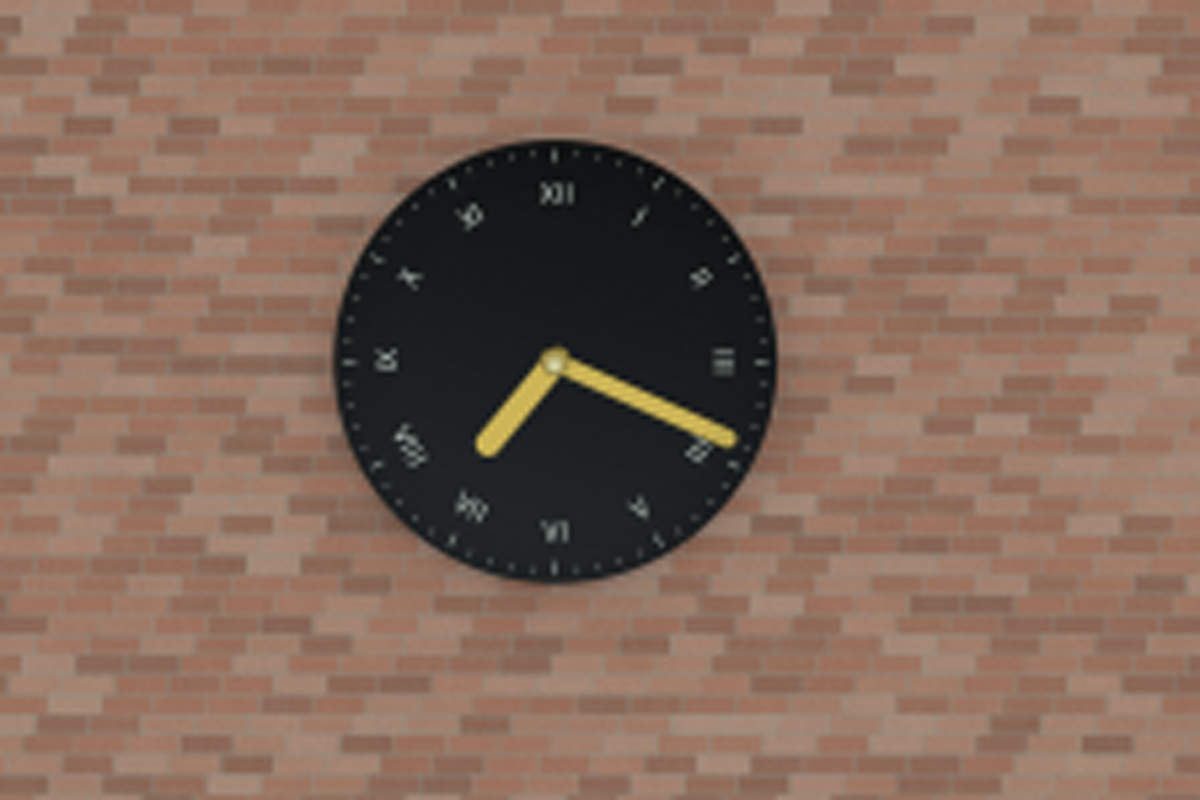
7:19
